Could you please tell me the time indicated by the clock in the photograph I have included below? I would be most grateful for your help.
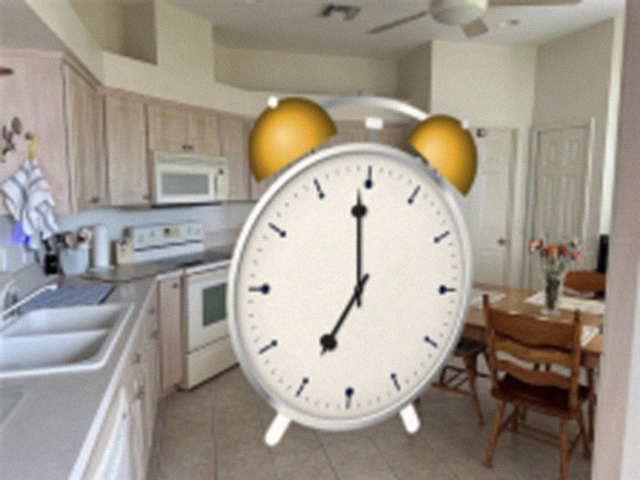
6:59
